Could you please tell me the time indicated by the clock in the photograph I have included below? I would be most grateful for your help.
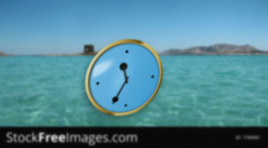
11:35
